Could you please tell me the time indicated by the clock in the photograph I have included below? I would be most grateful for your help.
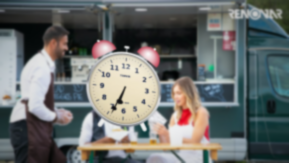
6:34
